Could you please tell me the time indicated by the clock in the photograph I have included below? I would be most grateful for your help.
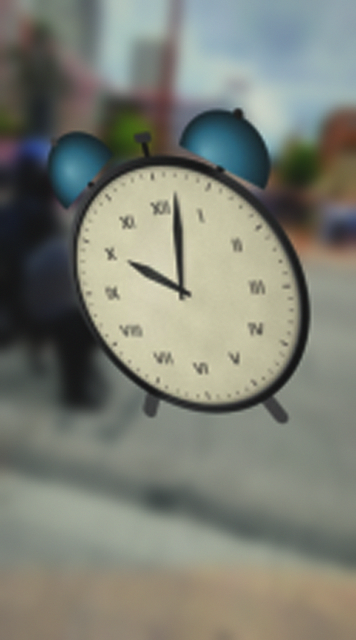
10:02
